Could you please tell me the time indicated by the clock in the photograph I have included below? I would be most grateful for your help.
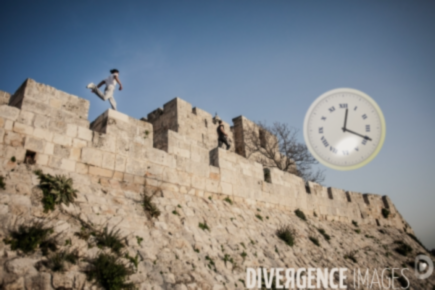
12:19
